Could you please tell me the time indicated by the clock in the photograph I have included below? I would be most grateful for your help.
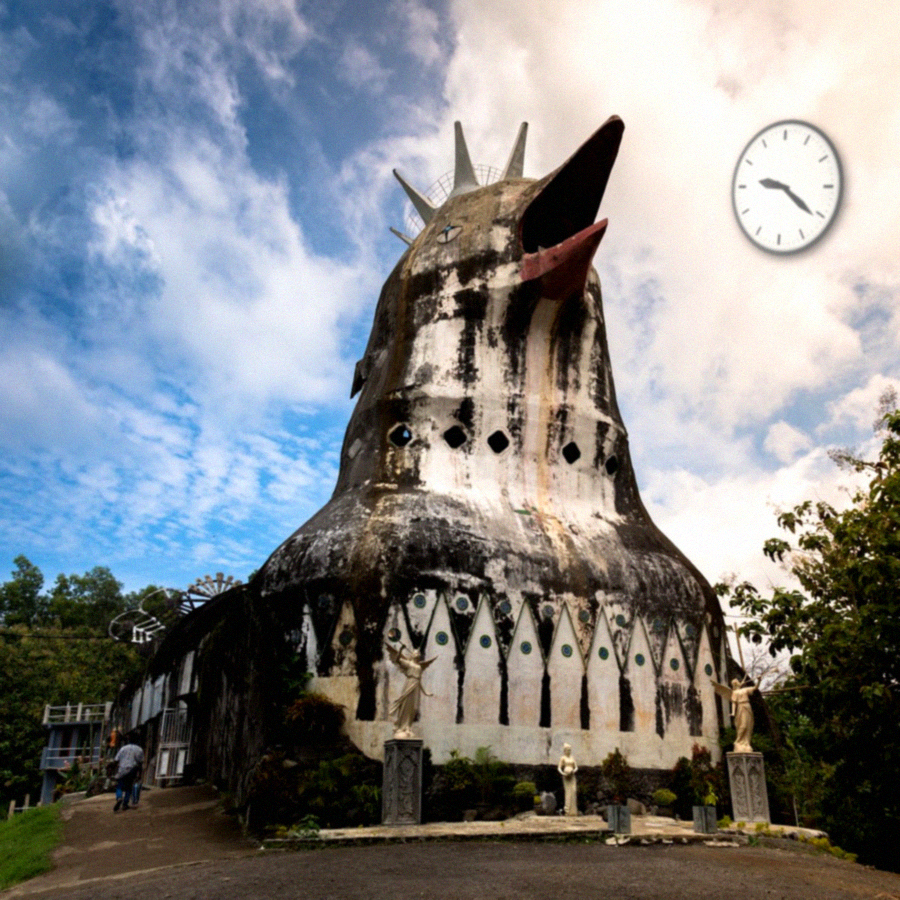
9:21
